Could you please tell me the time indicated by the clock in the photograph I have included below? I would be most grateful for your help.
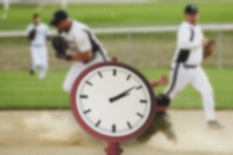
2:09
